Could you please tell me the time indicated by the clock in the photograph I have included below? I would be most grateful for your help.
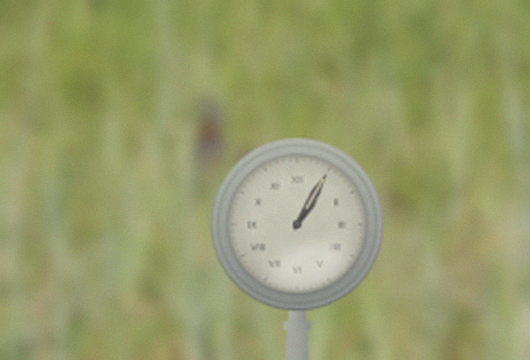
1:05
